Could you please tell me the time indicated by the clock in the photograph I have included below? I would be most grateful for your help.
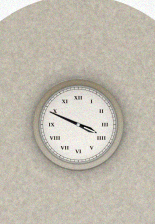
3:49
